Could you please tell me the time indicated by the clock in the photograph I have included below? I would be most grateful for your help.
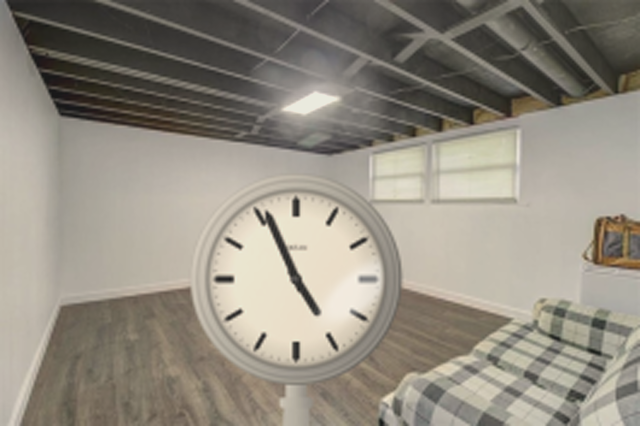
4:56
